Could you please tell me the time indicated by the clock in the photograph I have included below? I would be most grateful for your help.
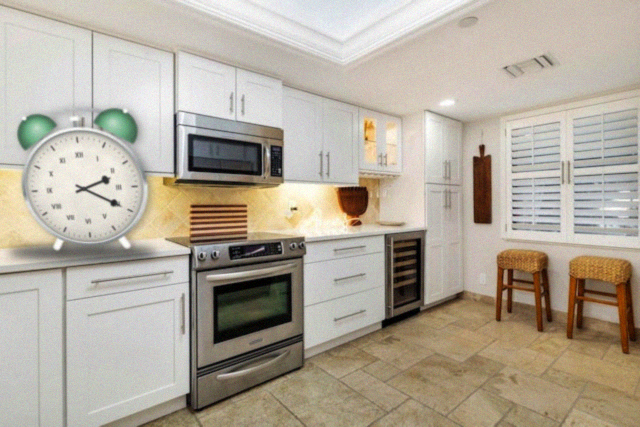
2:20
